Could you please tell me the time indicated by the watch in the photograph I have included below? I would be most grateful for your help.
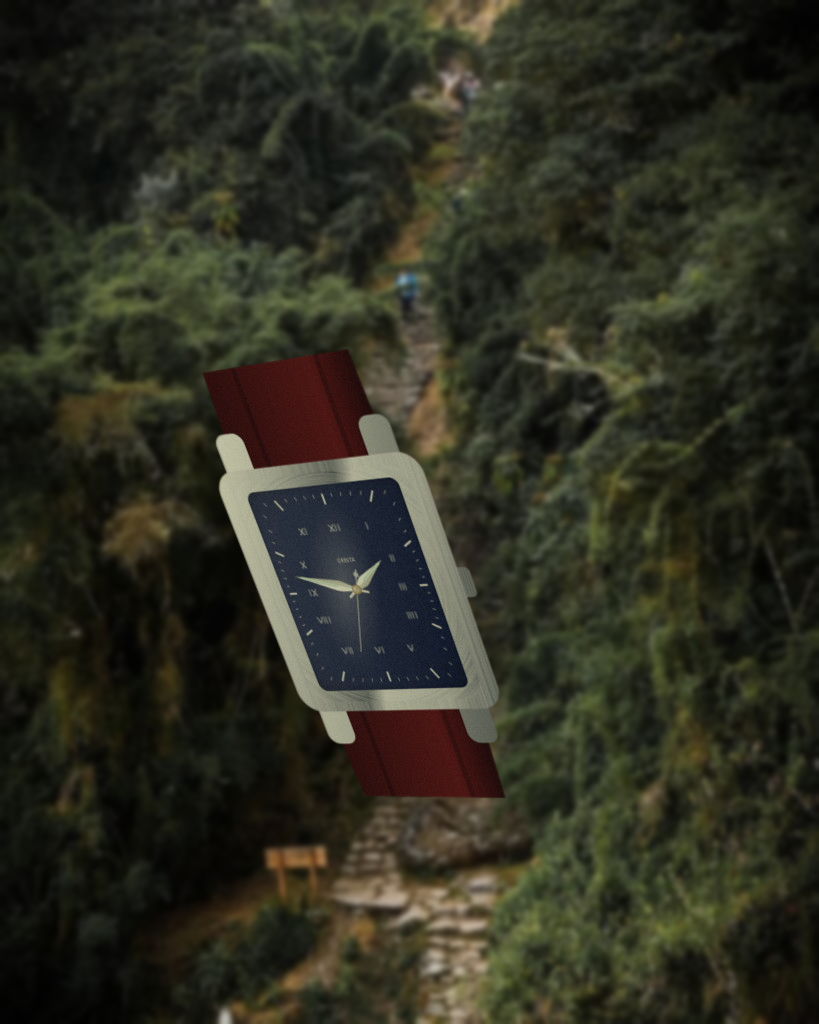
1:47:33
